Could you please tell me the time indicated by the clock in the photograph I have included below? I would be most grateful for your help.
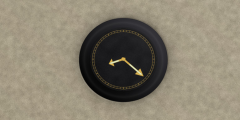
8:22
